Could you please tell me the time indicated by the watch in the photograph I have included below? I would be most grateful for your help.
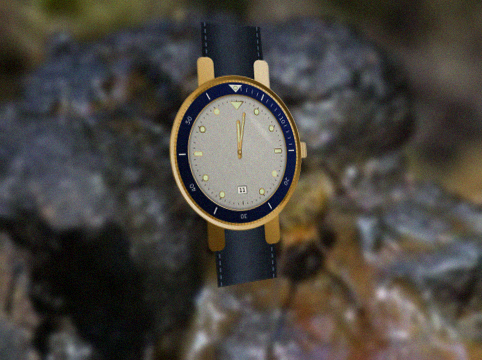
12:02
